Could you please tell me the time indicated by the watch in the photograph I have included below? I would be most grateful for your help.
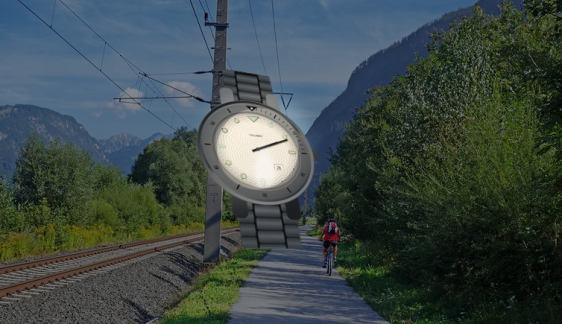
2:11
